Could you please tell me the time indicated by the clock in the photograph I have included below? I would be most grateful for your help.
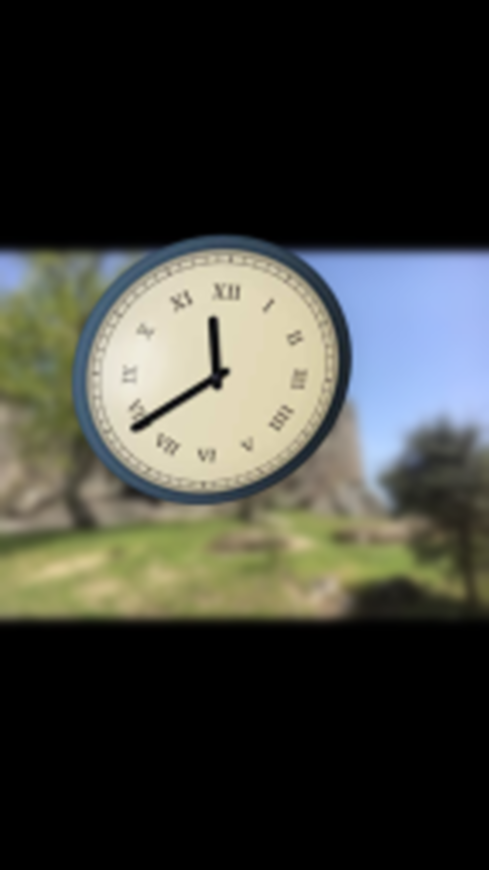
11:39
